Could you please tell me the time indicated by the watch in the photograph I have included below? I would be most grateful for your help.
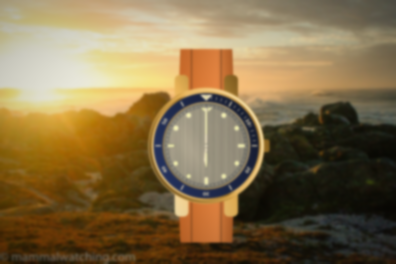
6:00
